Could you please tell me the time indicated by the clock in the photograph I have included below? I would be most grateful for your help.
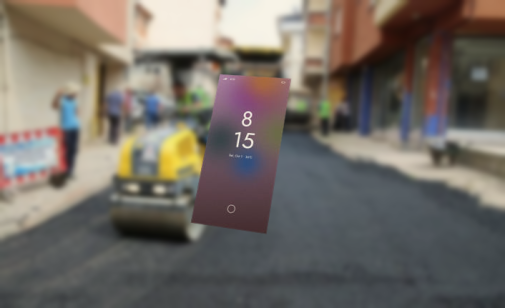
8:15
